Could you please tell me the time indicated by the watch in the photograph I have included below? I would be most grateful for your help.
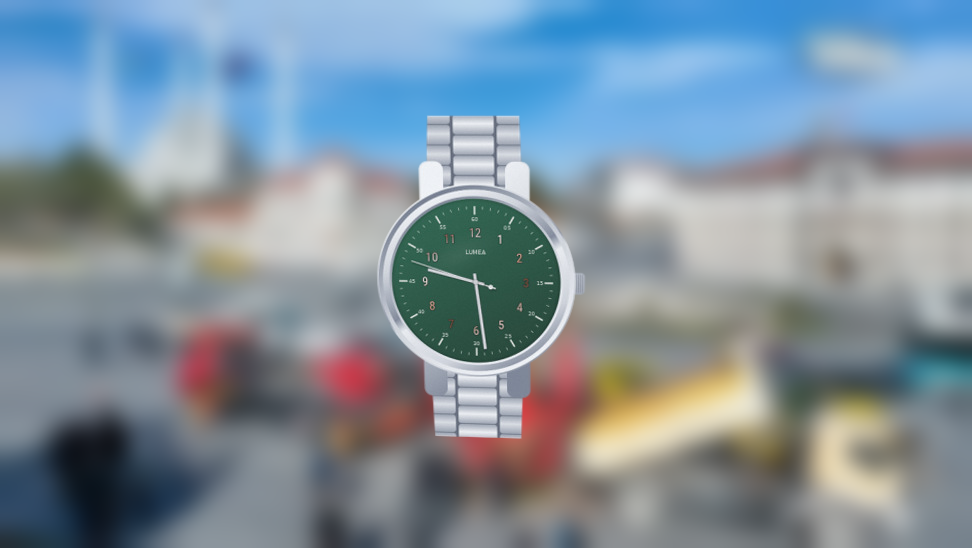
9:28:48
